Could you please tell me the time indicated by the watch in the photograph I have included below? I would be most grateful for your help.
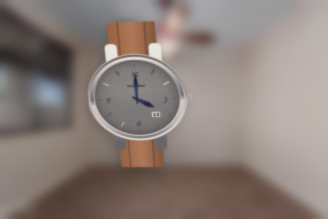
4:00
